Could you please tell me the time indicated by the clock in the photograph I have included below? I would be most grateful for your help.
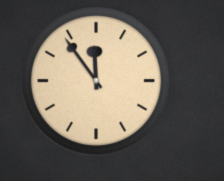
11:54
